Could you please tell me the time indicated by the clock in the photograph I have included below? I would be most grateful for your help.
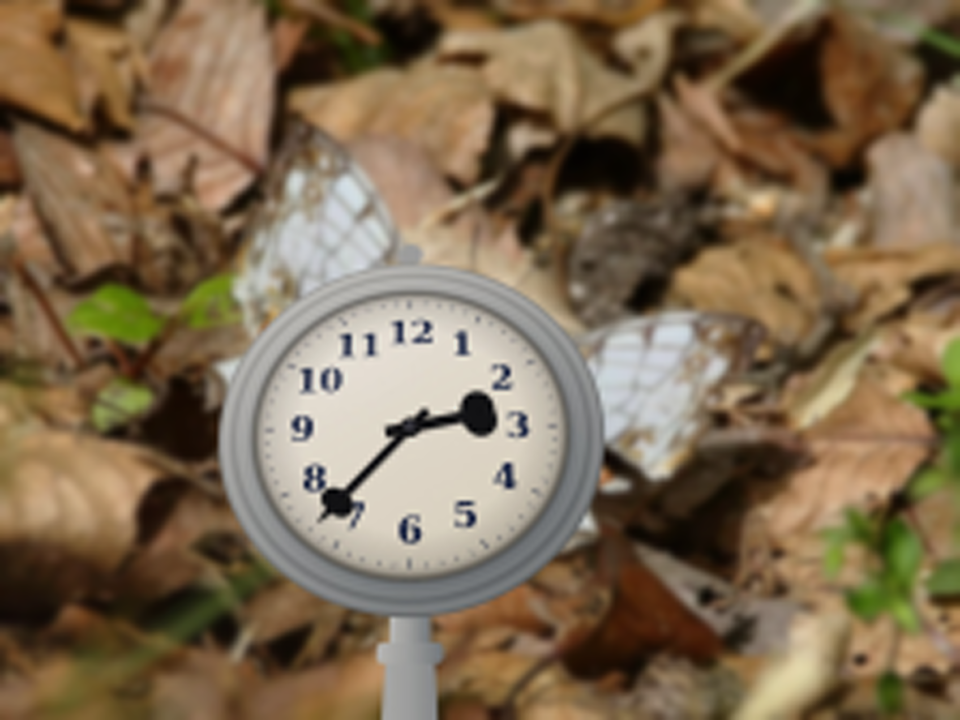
2:37
